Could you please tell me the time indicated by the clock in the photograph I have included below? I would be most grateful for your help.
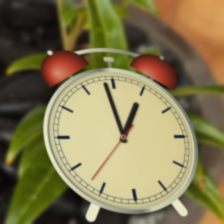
12:58:37
